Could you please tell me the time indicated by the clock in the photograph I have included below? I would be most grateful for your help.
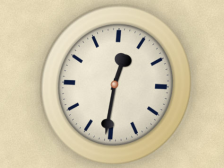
12:31
